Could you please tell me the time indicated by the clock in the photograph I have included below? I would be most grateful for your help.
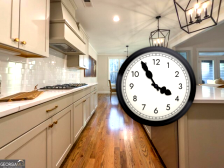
3:55
